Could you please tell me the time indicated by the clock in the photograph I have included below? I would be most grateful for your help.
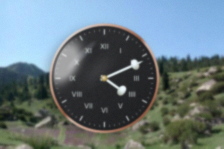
4:11
